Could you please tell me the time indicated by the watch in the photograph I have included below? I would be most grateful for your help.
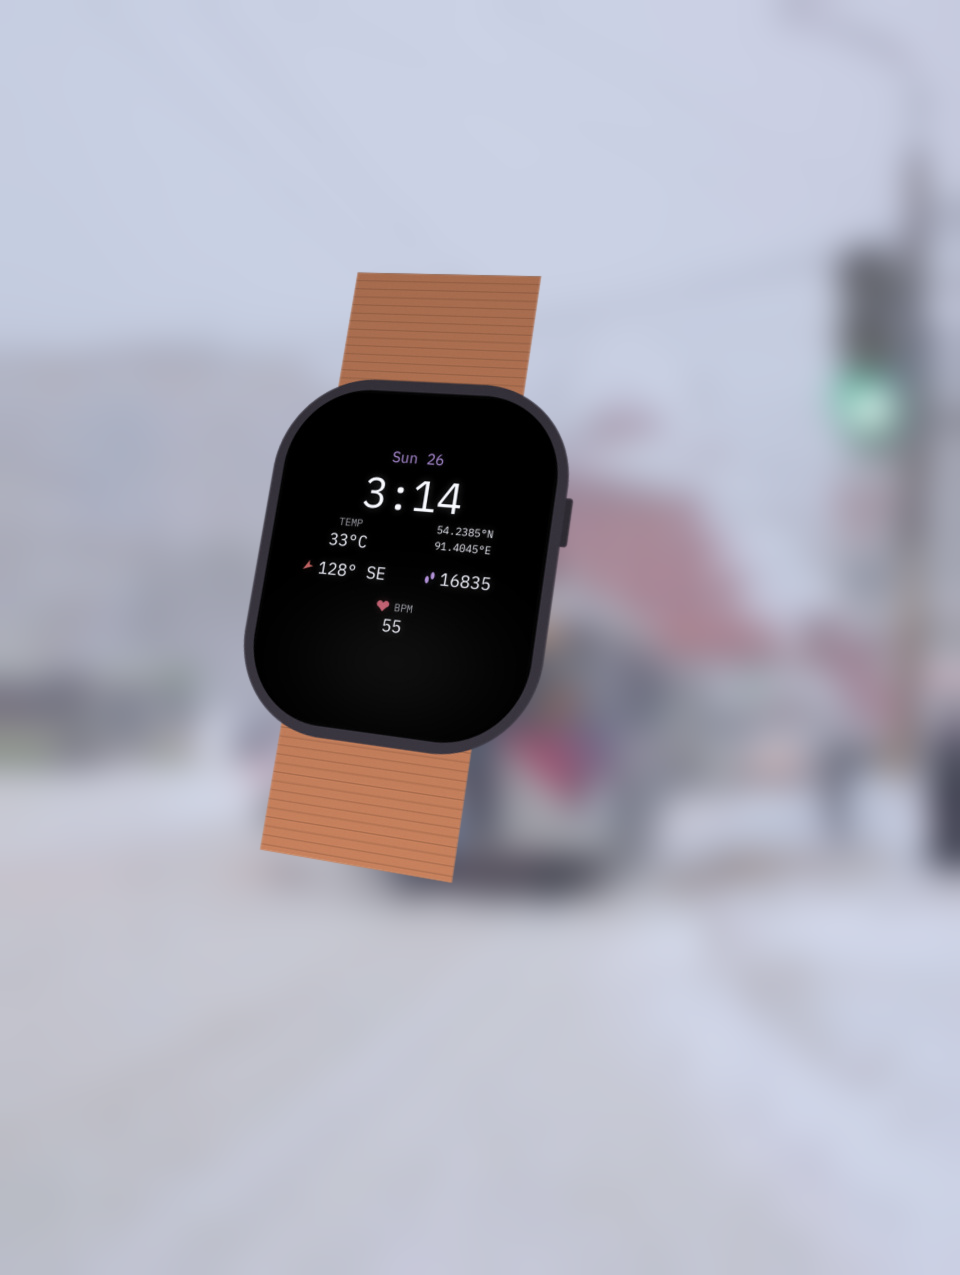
3:14
